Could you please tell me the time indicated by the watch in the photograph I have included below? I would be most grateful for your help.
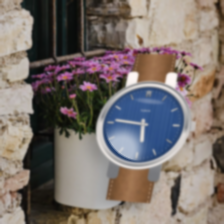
5:46
